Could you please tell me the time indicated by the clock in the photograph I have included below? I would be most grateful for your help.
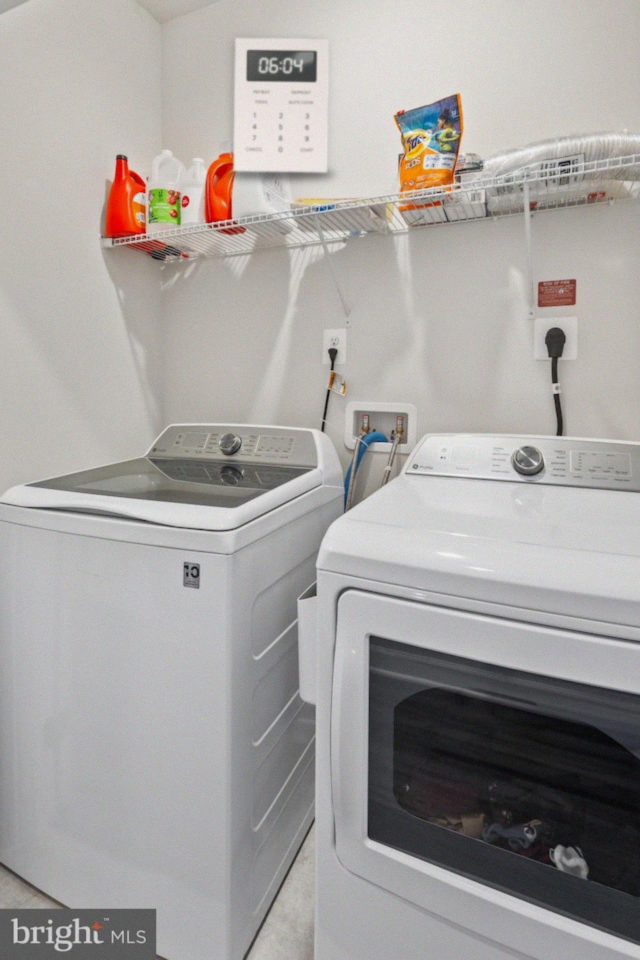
6:04
